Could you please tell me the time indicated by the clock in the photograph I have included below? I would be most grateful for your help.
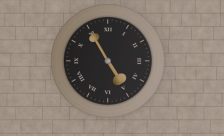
4:55
